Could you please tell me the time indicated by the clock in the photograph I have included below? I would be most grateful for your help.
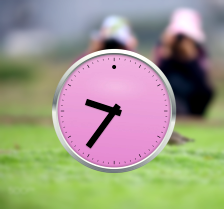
9:36
